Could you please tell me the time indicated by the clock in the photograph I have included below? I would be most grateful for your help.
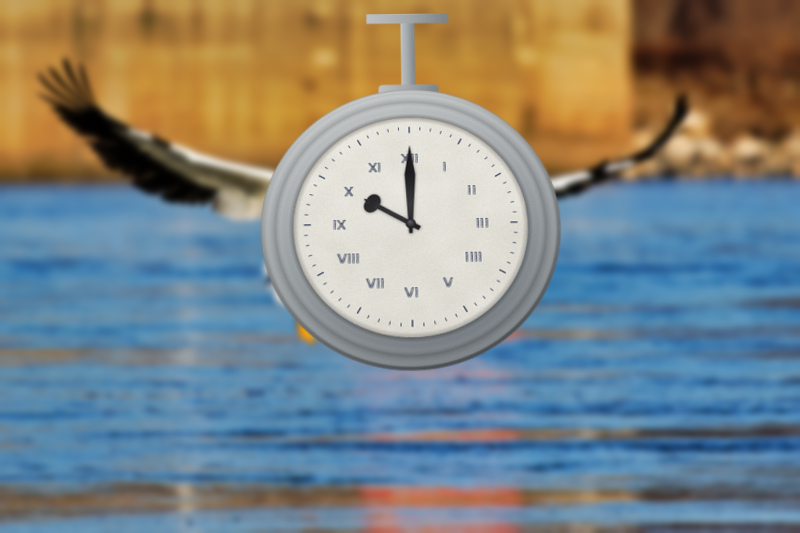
10:00
